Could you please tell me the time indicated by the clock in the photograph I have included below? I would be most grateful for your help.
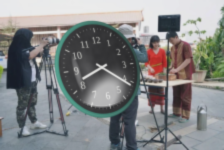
8:21
